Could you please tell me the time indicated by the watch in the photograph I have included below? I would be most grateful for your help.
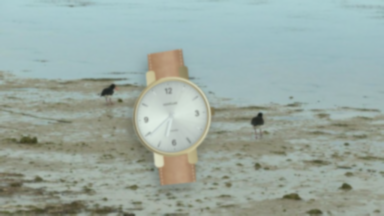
6:39
